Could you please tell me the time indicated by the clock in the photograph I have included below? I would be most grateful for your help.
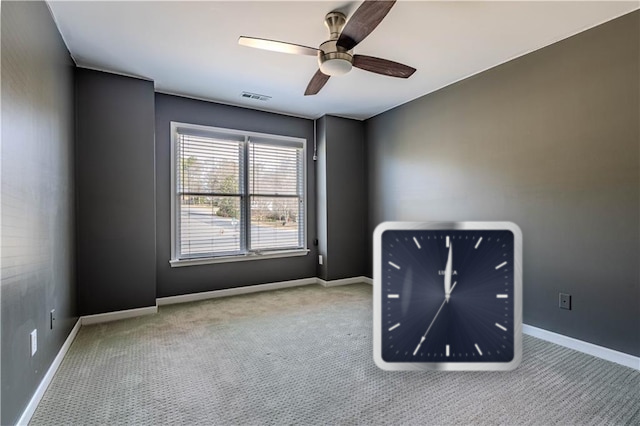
12:00:35
